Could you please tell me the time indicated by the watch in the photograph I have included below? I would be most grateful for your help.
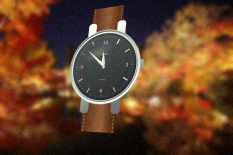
11:52
